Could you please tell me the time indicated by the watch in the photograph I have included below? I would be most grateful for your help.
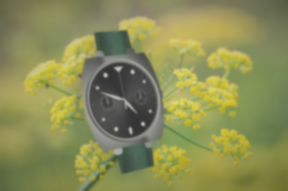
4:49
